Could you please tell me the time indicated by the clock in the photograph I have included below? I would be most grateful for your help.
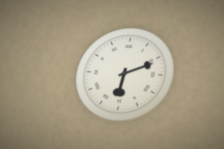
6:11
